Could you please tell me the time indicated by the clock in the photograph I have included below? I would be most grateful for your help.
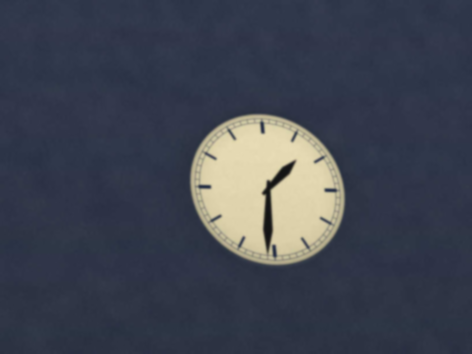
1:31
